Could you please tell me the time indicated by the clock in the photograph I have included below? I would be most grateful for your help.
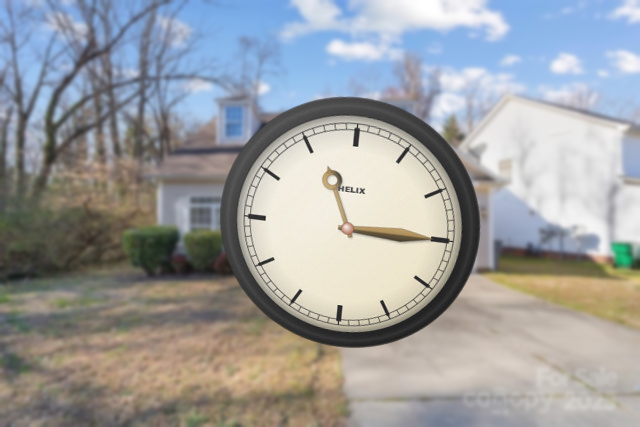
11:15
